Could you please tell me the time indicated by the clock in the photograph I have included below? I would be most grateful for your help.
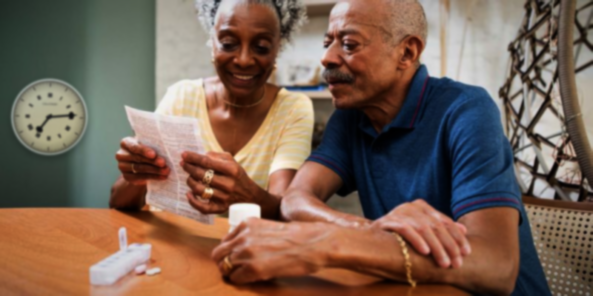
7:14
